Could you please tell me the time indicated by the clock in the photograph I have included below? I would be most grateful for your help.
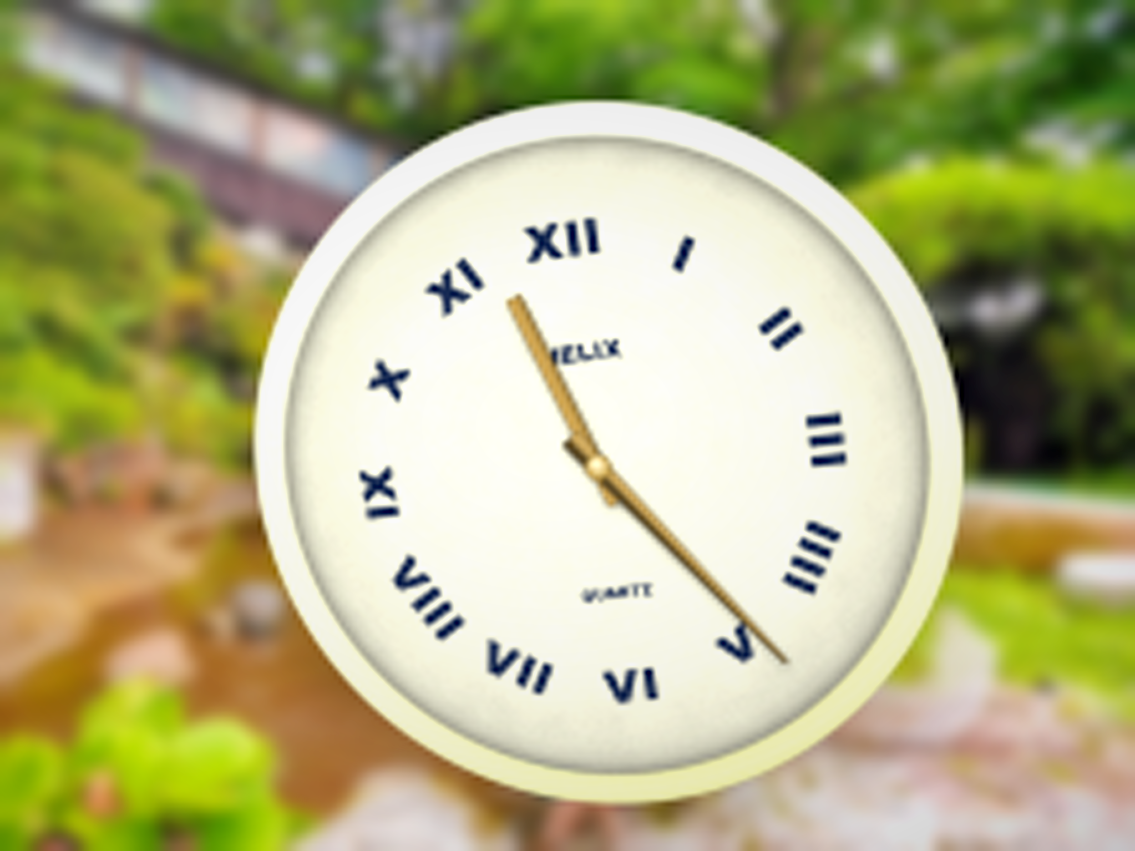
11:24
